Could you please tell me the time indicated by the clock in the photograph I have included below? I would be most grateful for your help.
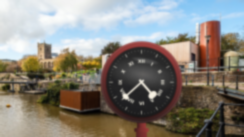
4:38
